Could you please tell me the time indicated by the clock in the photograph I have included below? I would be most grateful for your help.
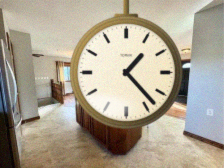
1:23
